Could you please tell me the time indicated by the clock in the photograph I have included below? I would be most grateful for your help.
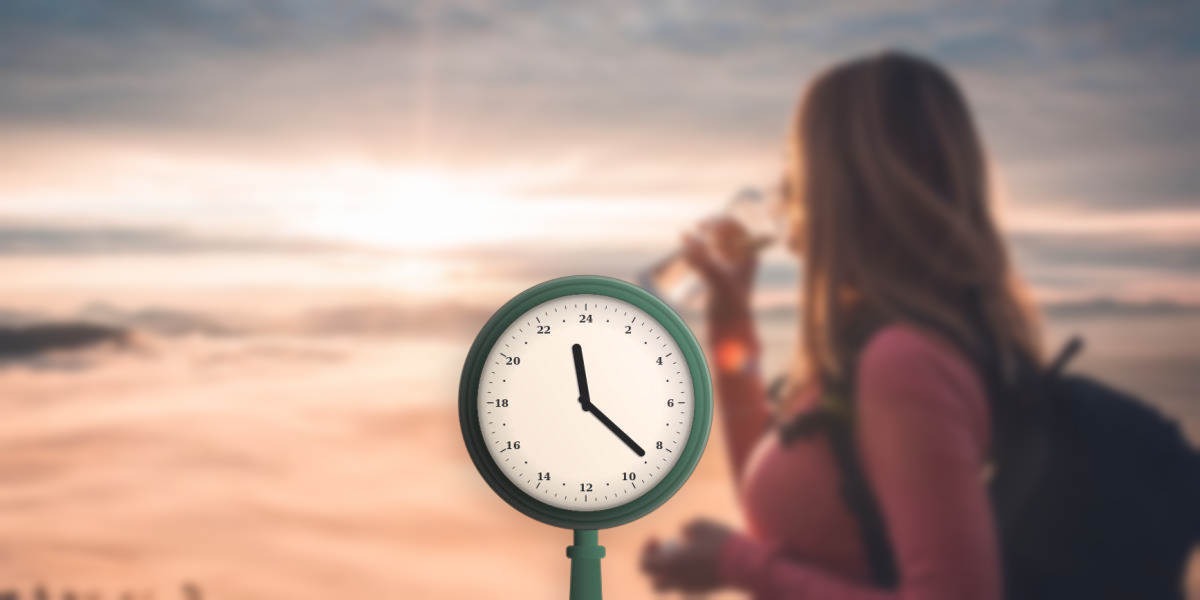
23:22
